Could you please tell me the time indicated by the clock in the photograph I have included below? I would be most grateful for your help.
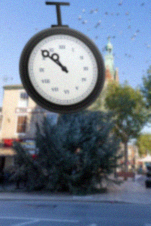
10:52
